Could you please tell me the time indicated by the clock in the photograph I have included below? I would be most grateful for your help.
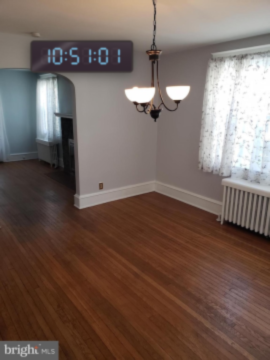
10:51:01
